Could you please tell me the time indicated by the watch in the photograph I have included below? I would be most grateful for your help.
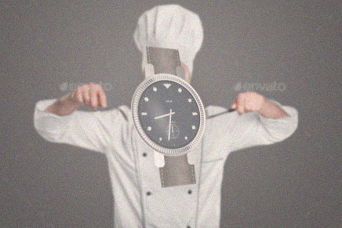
8:32
